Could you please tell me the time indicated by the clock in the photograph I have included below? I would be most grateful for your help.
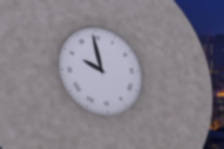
9:59
